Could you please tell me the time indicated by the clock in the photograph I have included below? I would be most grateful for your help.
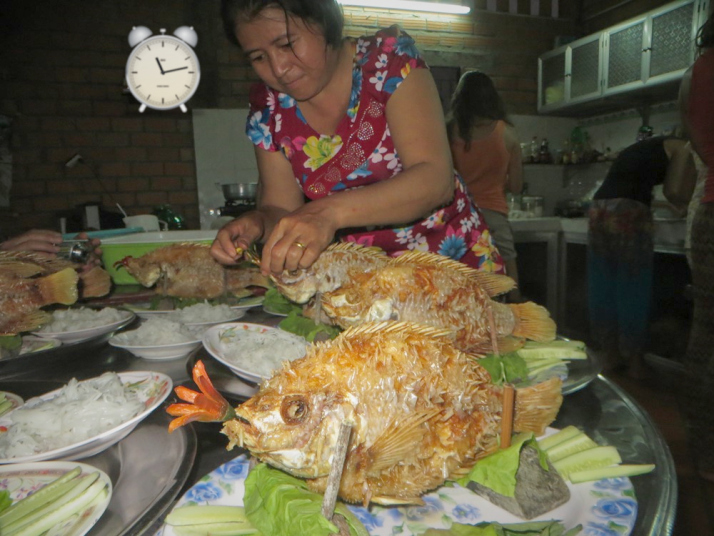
11:13
